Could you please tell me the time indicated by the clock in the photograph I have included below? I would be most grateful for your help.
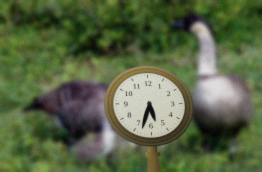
5:33
